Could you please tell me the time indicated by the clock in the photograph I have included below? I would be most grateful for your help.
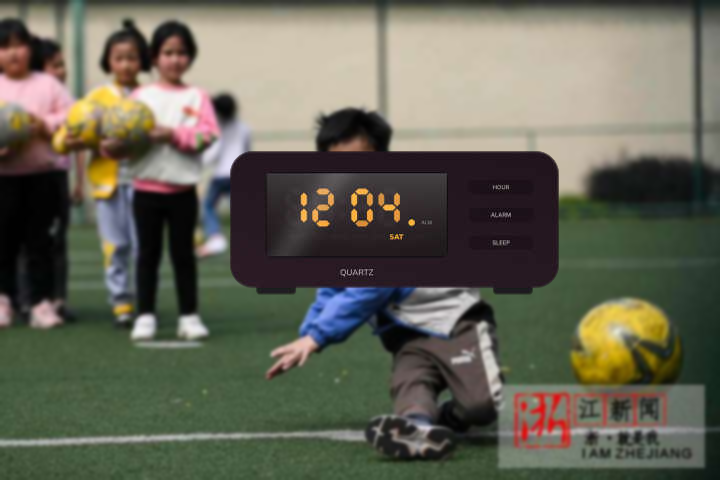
12:04
